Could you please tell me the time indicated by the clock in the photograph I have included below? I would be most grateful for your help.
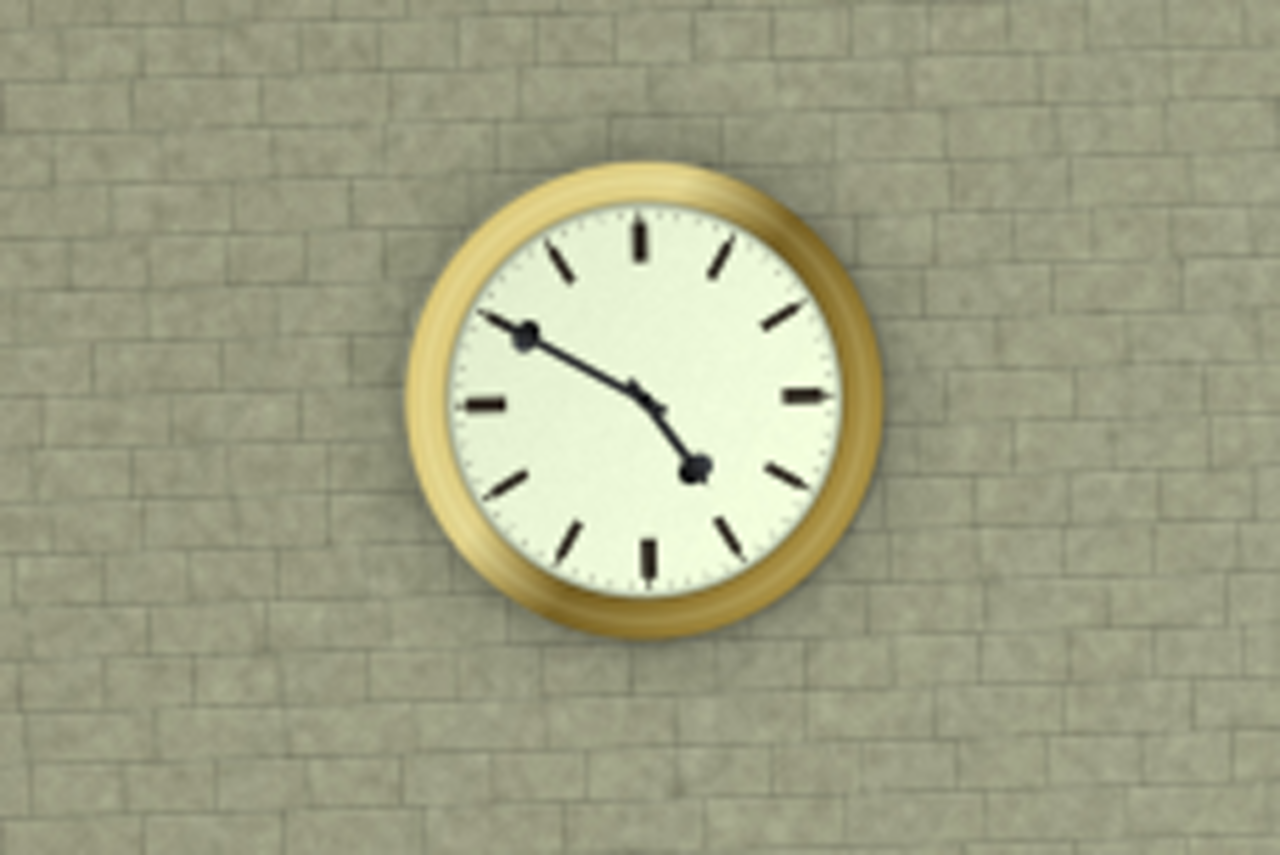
4:50
